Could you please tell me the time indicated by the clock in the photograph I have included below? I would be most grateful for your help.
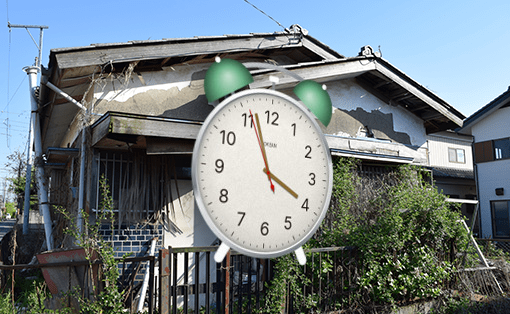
3:56:56
